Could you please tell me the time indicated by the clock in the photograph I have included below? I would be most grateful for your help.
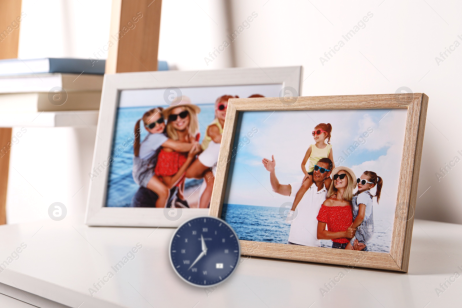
11:37
